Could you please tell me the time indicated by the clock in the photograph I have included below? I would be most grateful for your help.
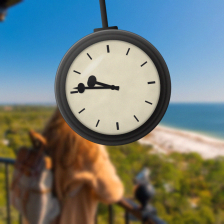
9:46
